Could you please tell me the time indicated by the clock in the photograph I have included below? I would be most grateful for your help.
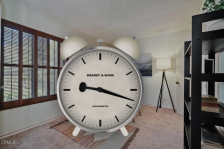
9:18
